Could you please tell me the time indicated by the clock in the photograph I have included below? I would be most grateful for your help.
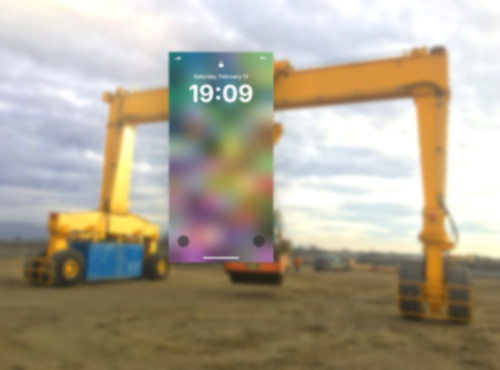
19:09
